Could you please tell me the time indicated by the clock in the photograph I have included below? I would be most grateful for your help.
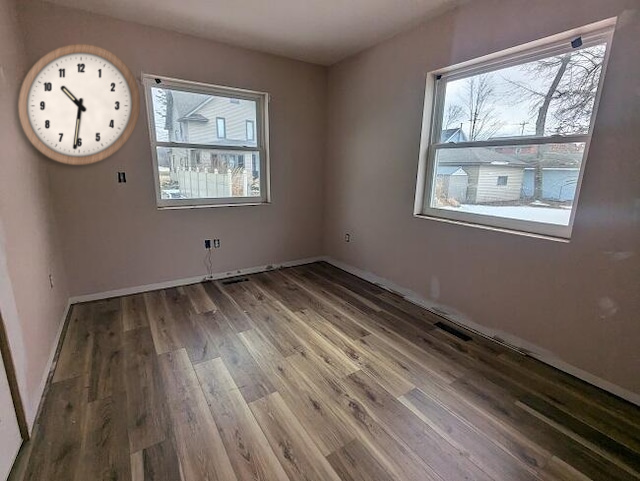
10:31
